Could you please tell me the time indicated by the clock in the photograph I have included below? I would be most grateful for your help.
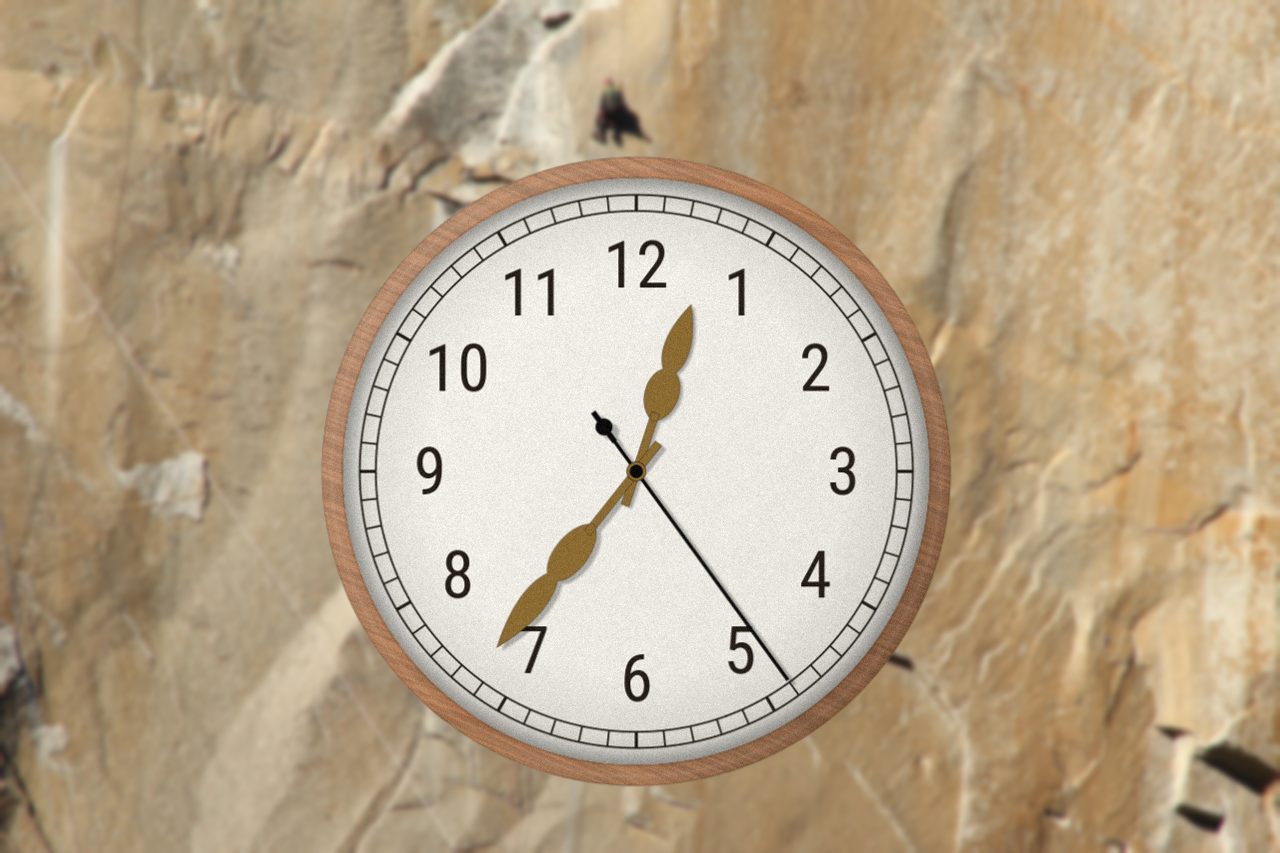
12:36:24
